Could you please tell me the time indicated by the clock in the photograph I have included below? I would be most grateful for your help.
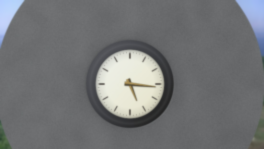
5:16
